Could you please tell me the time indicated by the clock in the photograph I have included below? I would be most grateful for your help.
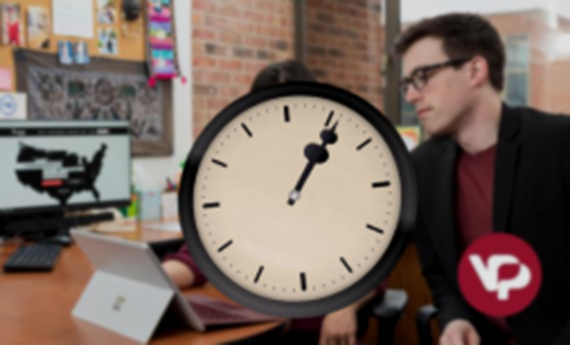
1:06
